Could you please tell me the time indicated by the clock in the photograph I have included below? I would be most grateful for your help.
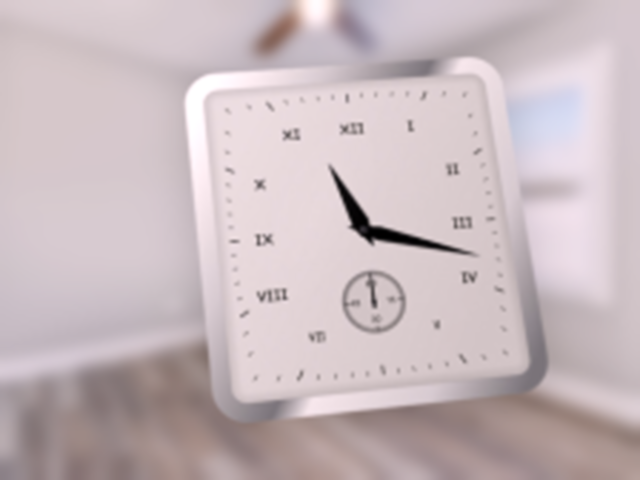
11:18
